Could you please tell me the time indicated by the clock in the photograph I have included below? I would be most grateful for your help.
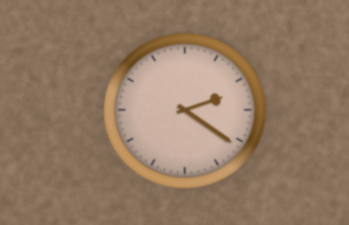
2:21
